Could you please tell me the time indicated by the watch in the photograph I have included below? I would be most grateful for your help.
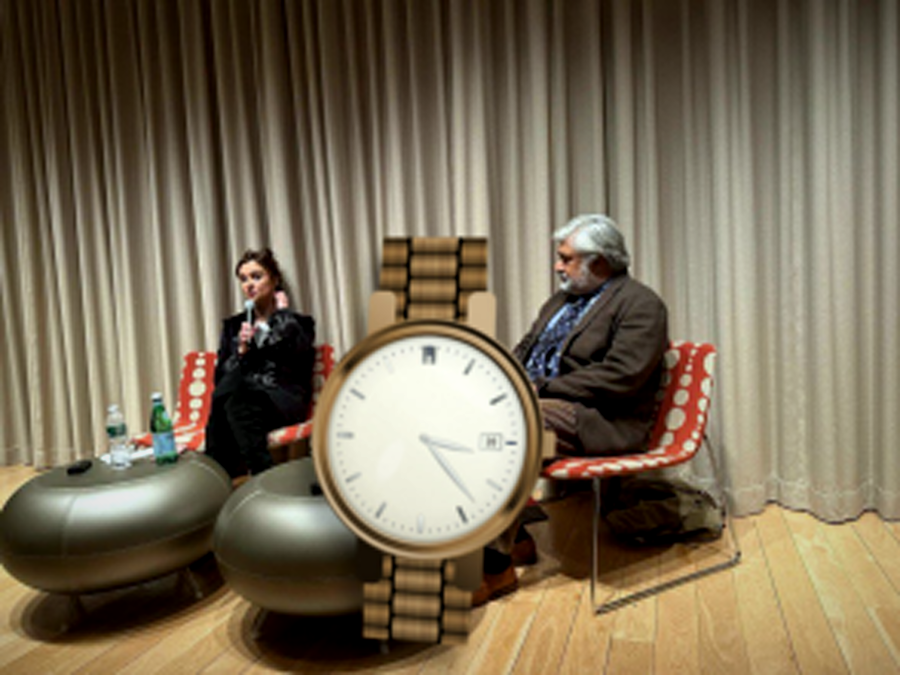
3:23
